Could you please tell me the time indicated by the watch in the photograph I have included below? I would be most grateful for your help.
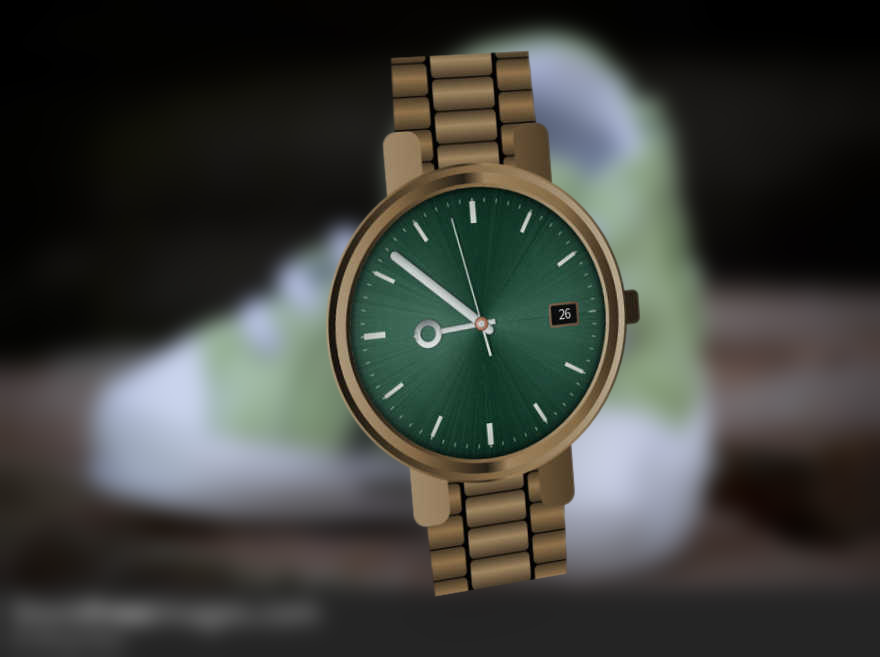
8:51:58
